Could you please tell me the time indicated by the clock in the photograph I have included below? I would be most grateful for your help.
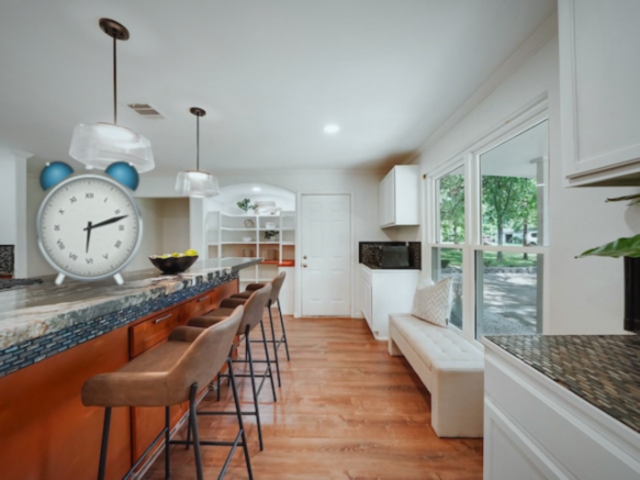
6:12
